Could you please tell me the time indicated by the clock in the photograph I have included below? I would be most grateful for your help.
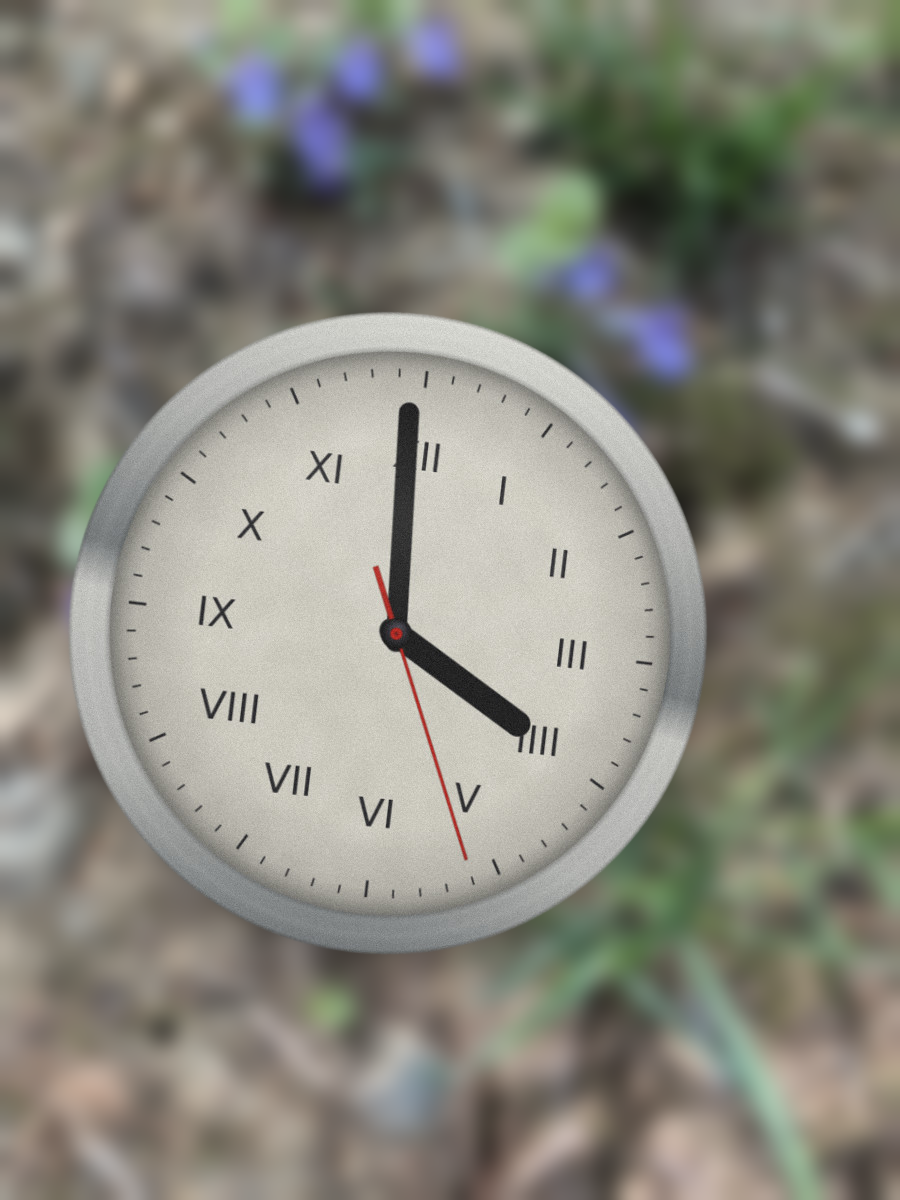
3:59:26
